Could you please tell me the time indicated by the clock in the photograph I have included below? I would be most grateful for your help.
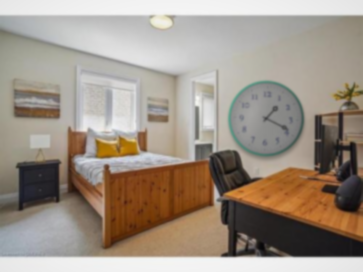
1:19
